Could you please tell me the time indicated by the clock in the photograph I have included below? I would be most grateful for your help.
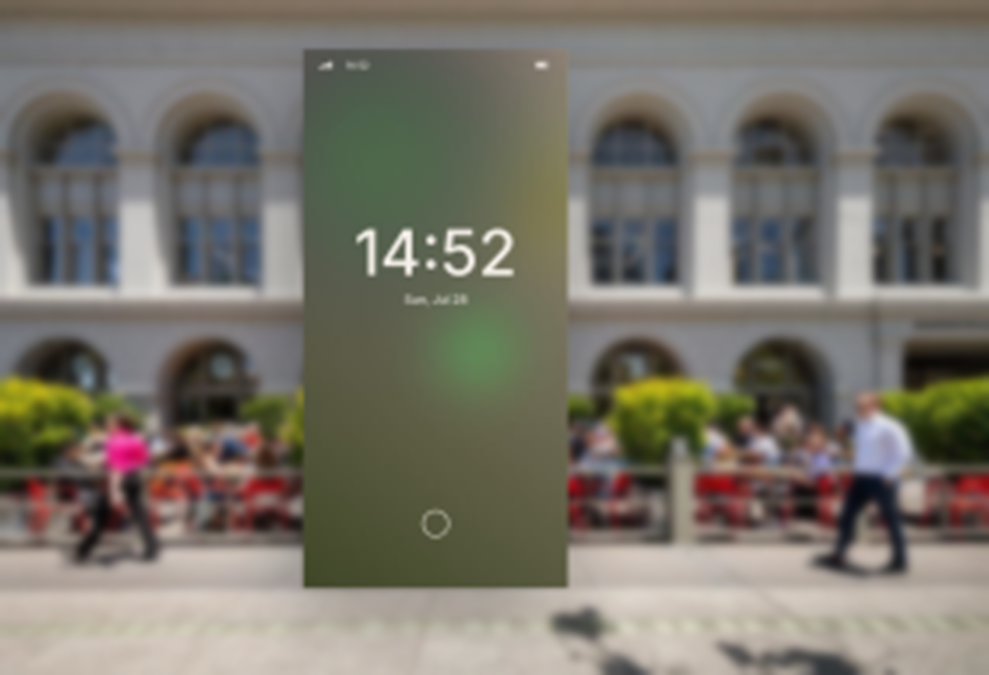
14:52
